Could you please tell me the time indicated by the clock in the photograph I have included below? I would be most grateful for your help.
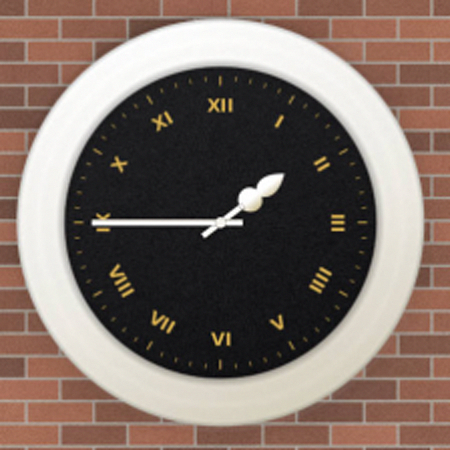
1:45
